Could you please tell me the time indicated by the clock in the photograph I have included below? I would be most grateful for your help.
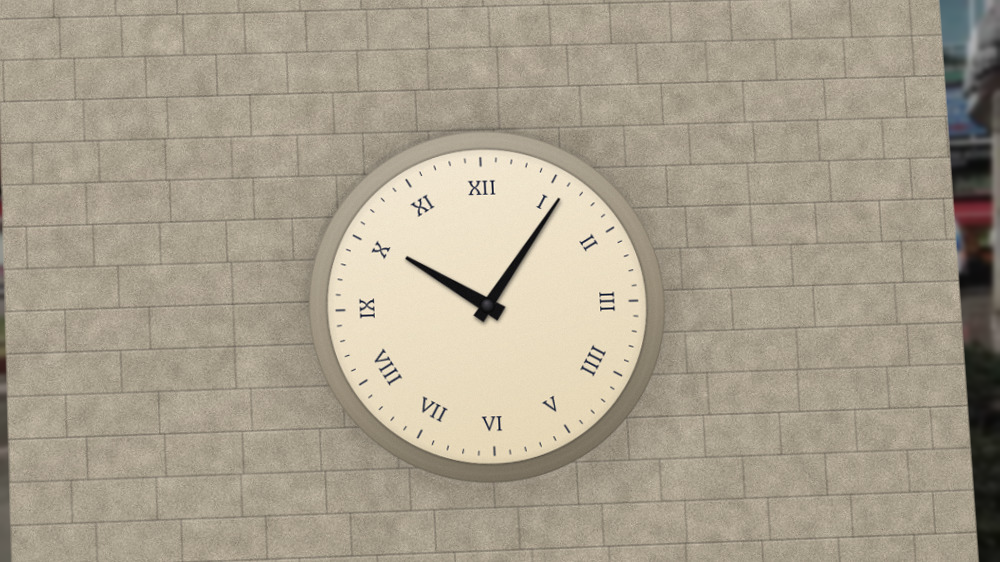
10:06
